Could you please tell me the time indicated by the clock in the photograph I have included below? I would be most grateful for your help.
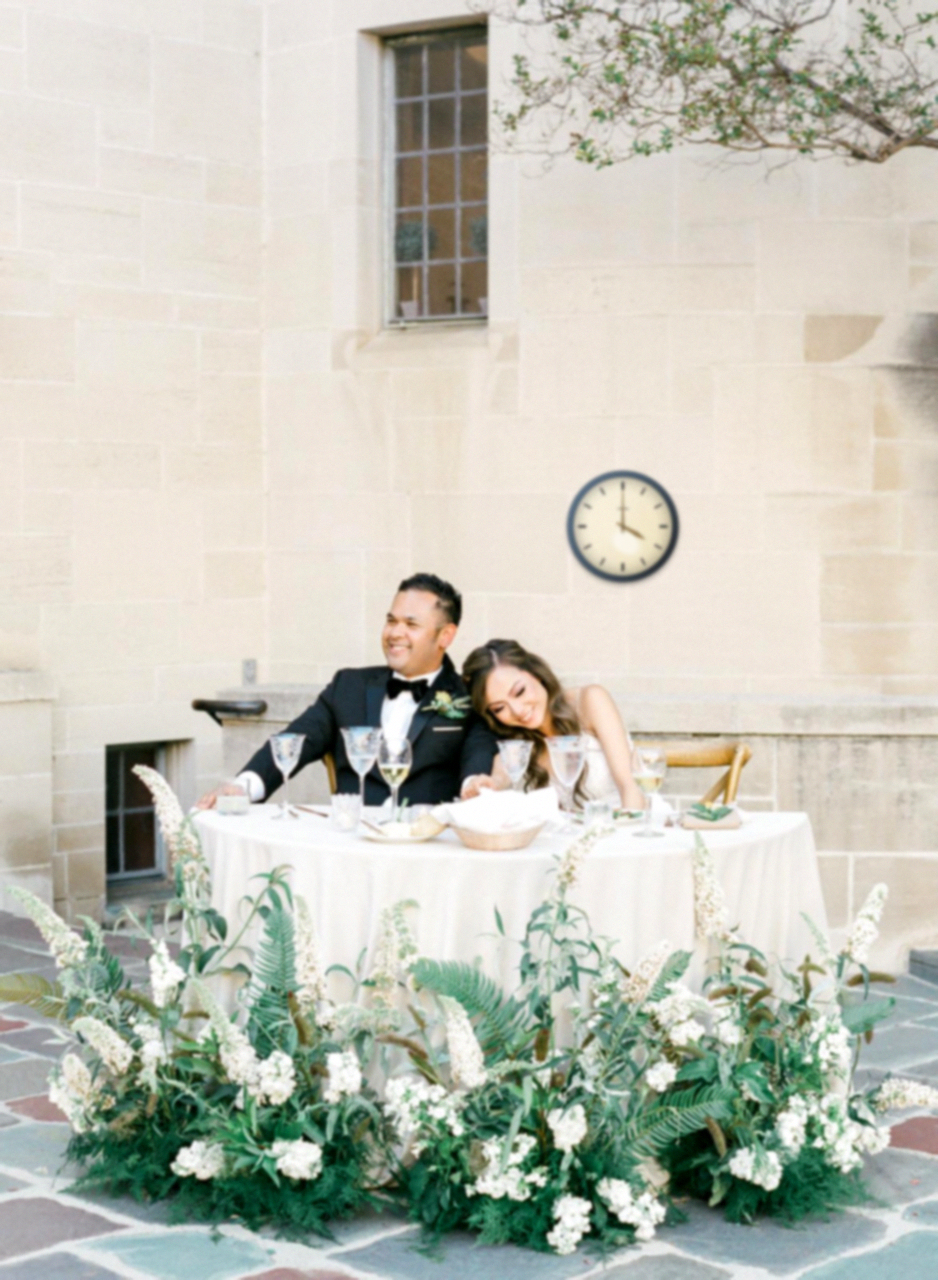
4:00
